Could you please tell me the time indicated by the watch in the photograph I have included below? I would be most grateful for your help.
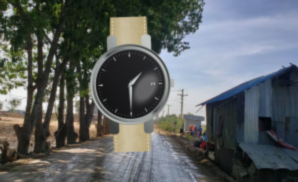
1:30
